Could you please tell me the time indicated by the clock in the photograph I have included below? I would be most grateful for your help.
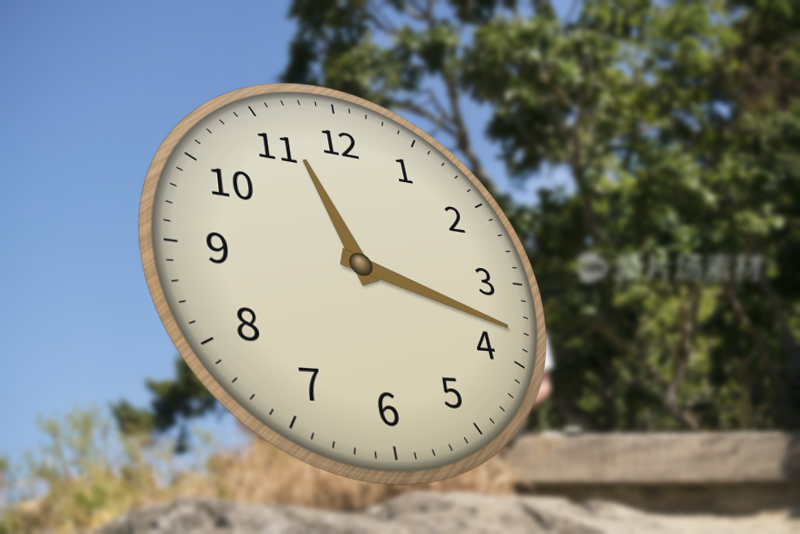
11:18
